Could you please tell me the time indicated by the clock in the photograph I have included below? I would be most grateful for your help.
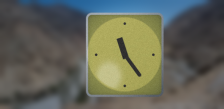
11:24
